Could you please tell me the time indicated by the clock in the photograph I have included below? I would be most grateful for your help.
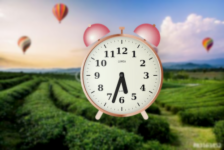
5:33
